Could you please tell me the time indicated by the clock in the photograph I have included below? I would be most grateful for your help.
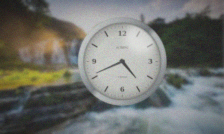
4:41
